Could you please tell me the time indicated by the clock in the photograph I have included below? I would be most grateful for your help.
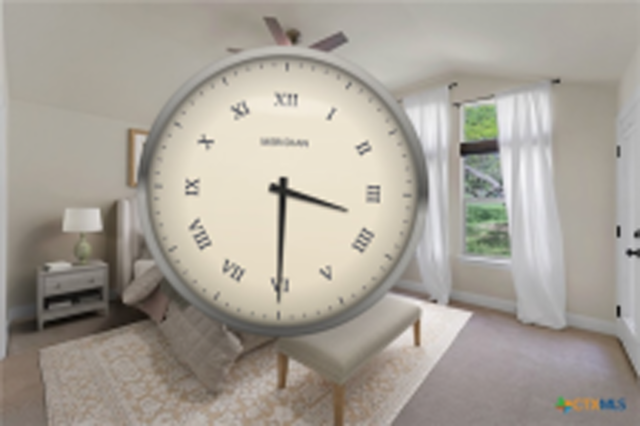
3:30
